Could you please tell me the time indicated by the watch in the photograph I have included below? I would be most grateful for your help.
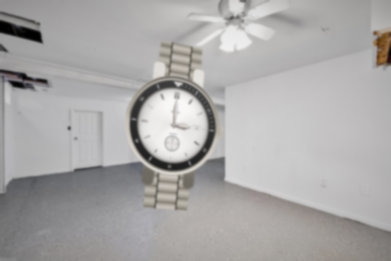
3:00
